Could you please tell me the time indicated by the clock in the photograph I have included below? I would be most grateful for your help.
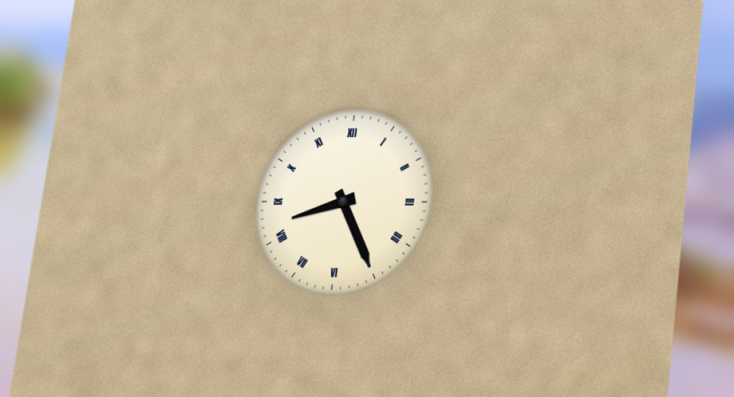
8:25
